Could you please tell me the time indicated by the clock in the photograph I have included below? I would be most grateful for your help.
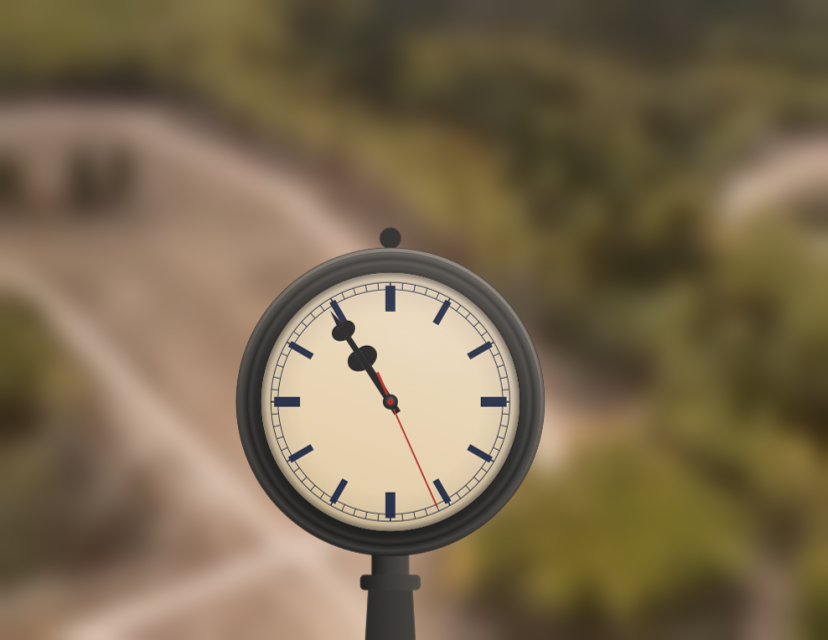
10:54:26
